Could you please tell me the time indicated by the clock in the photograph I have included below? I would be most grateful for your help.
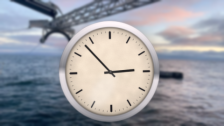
2:53
